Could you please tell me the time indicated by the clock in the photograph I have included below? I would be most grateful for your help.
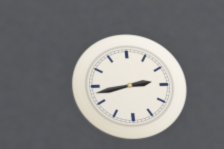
2:43
